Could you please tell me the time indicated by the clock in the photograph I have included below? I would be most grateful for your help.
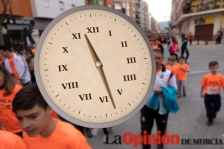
11:28
